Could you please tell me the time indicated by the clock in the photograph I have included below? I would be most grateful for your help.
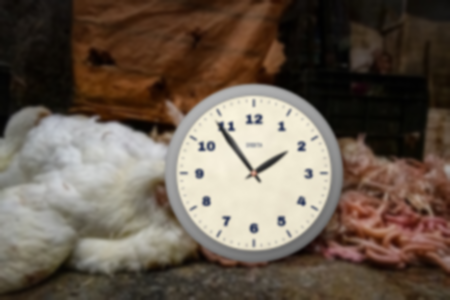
1:54
